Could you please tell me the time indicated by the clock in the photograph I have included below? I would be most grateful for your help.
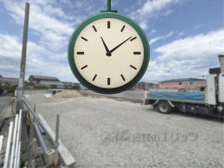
11:09
